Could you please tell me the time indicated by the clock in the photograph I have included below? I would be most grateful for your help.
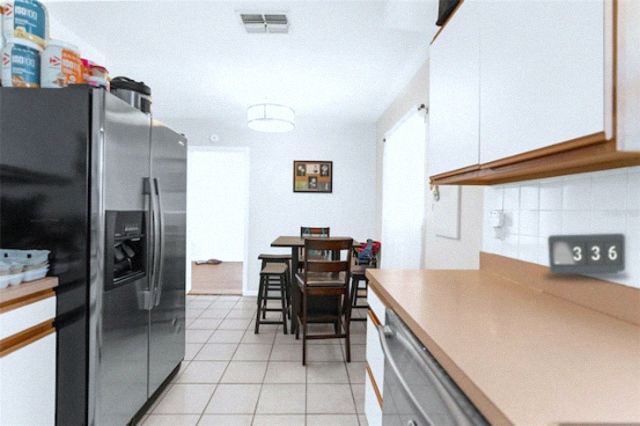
3:36
